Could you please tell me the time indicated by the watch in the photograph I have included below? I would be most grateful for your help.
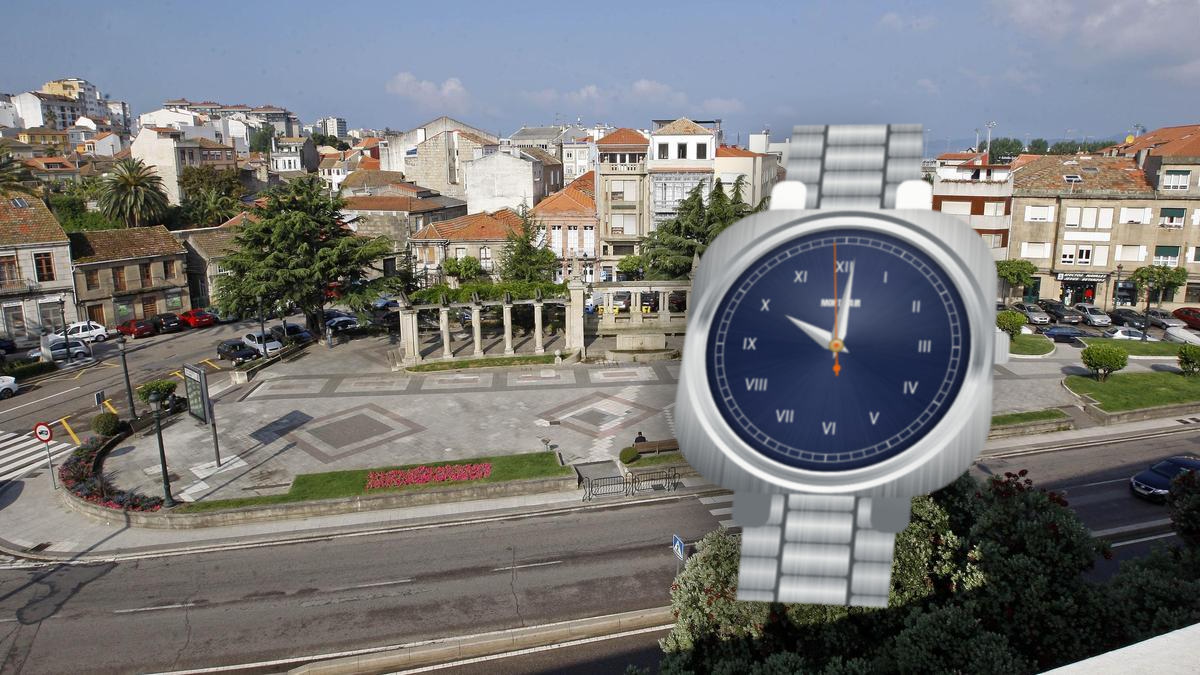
10:00:59
